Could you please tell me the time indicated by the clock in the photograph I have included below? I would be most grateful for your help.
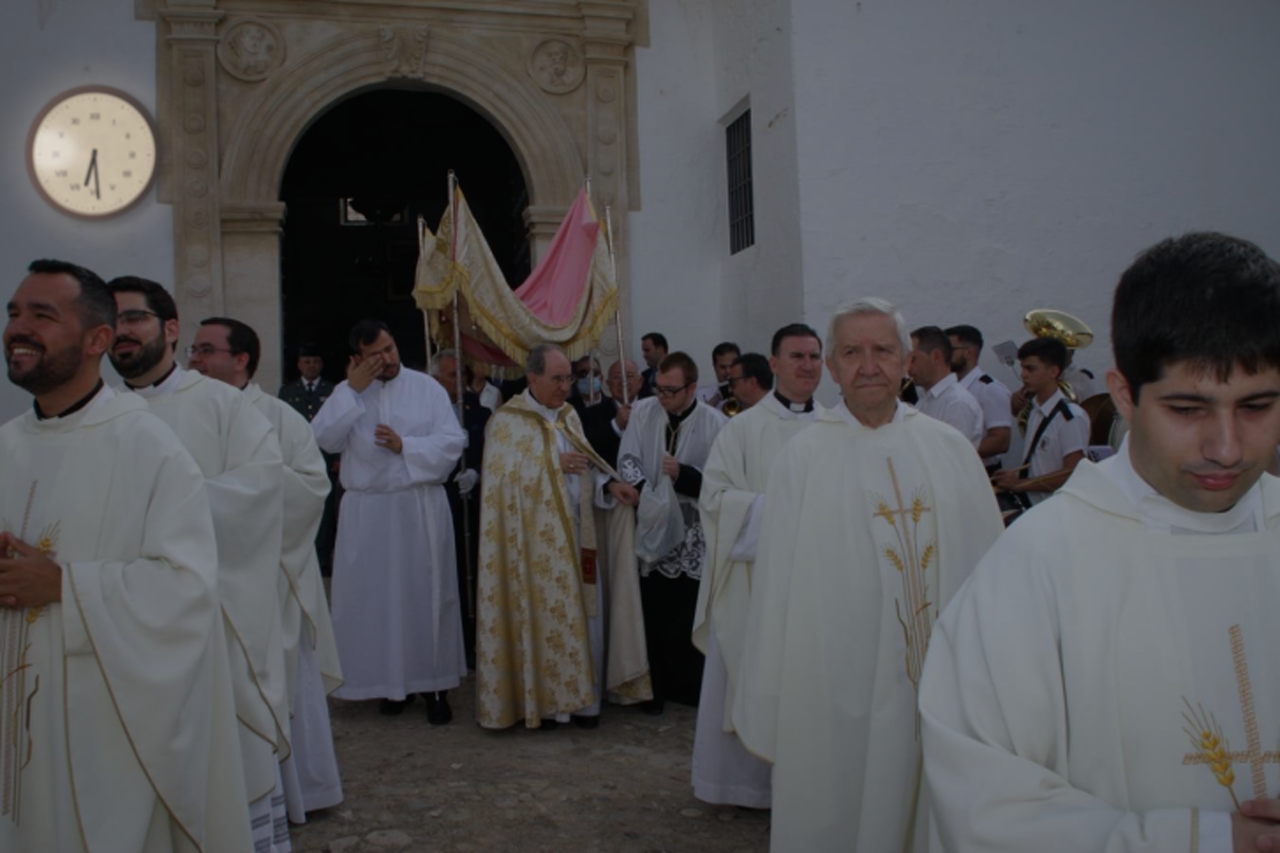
6:29
